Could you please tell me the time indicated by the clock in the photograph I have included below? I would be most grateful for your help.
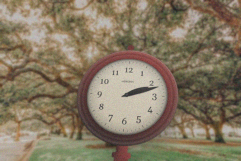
2:12
